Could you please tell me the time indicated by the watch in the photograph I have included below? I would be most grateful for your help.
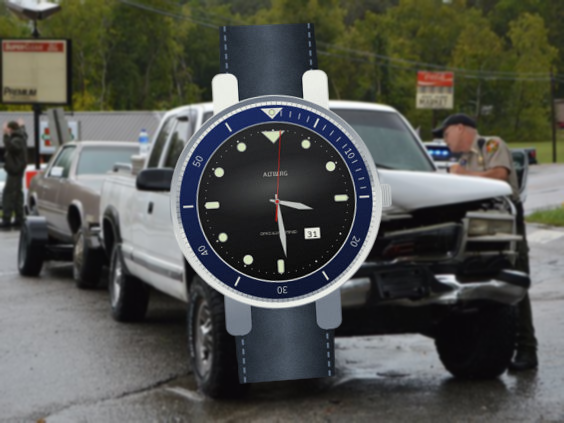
3:29:01
